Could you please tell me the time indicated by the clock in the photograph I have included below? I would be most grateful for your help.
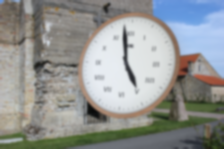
4:58
